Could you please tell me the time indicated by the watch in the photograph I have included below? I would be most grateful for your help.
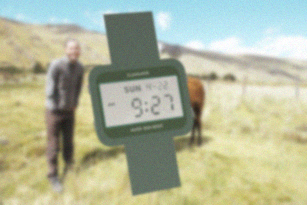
9:27
